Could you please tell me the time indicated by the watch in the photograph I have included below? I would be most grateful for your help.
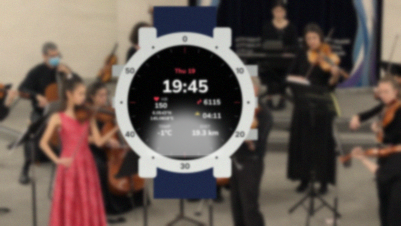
19:45
